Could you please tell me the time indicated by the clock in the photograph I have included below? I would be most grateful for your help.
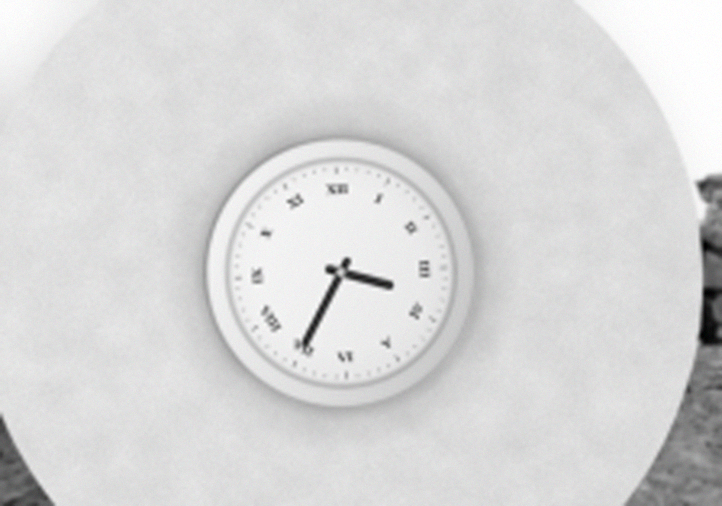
3:35
